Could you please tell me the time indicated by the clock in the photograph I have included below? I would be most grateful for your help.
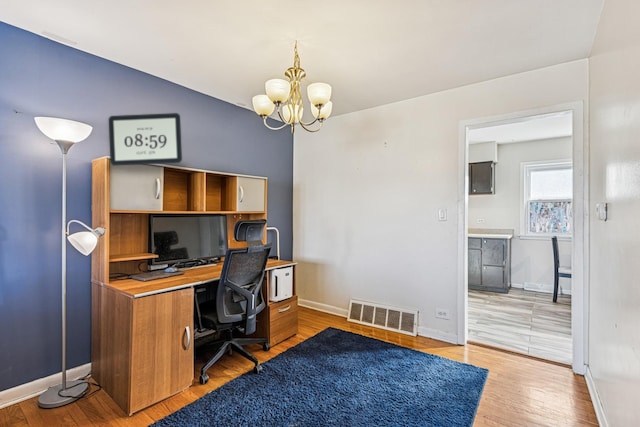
8:59
